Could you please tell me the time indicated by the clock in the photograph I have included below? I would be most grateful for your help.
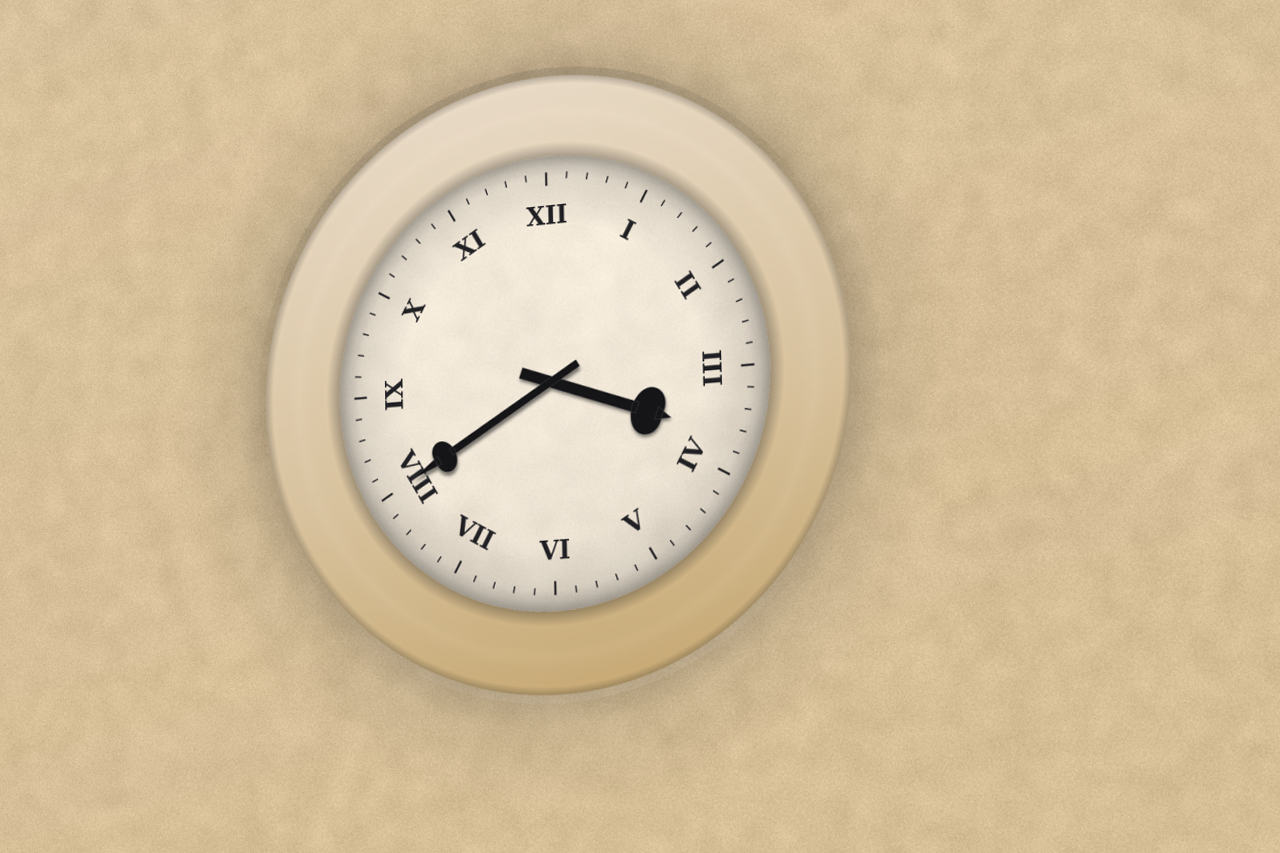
3:40
